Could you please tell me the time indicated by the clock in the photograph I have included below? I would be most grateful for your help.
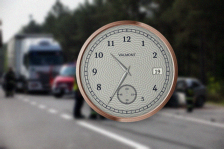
10:35
